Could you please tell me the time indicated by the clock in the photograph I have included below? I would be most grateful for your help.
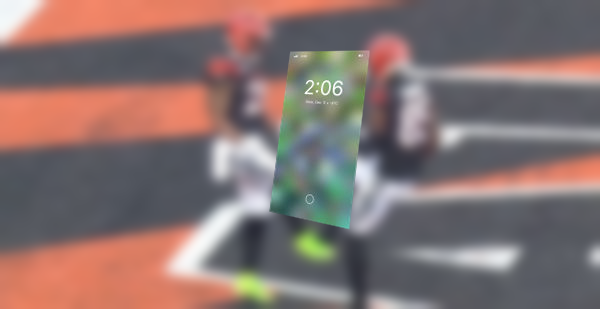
2:06
